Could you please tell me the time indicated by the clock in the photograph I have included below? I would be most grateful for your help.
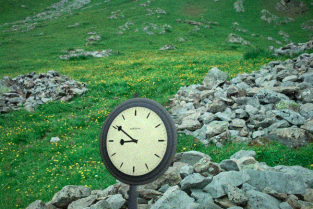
8:51
